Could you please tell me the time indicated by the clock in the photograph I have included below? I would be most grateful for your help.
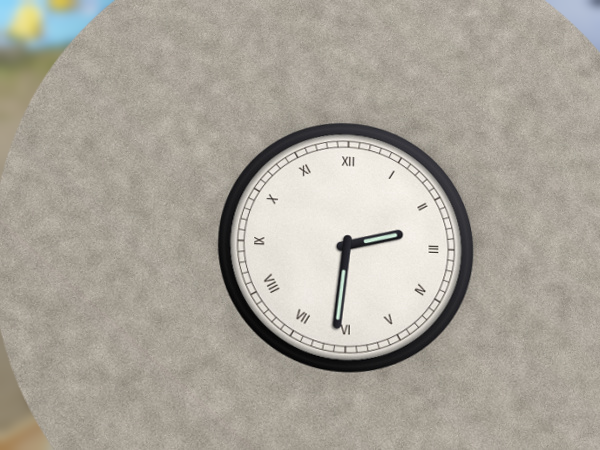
2:31
